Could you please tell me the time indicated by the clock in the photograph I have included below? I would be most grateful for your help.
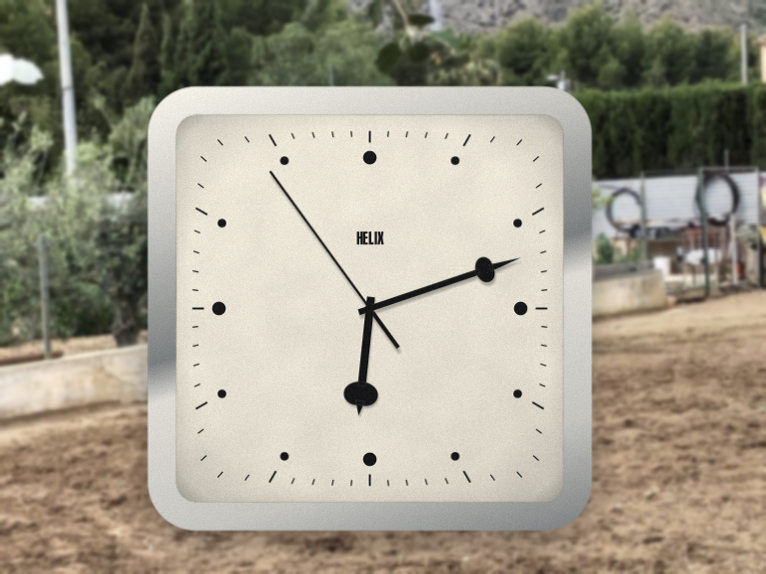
6:11:54
